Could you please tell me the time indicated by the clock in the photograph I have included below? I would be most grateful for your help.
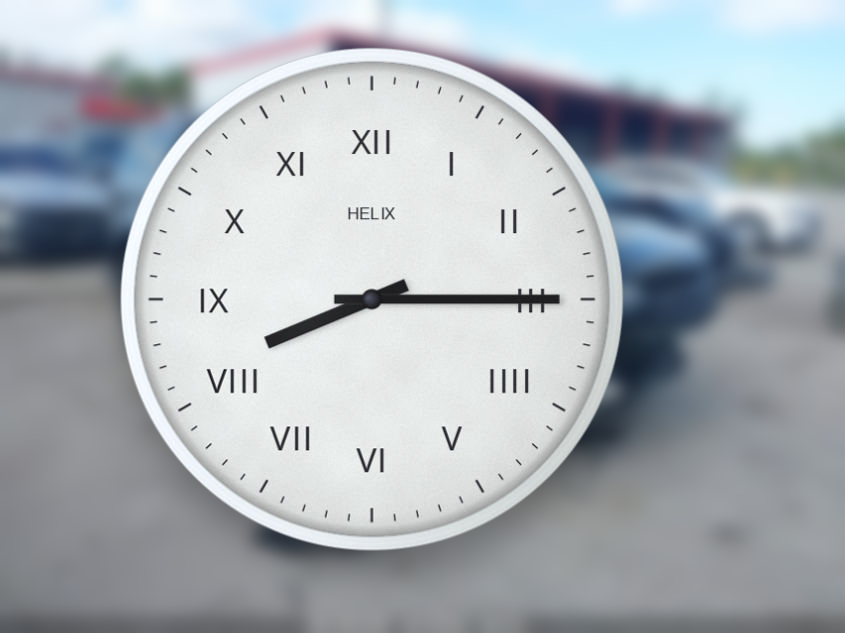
8:15
